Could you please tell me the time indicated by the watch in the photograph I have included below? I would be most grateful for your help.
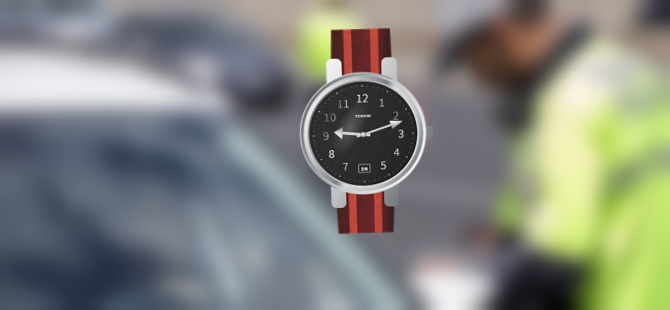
9:12
